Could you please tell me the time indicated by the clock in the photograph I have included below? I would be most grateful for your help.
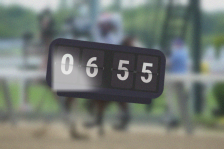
6:55
